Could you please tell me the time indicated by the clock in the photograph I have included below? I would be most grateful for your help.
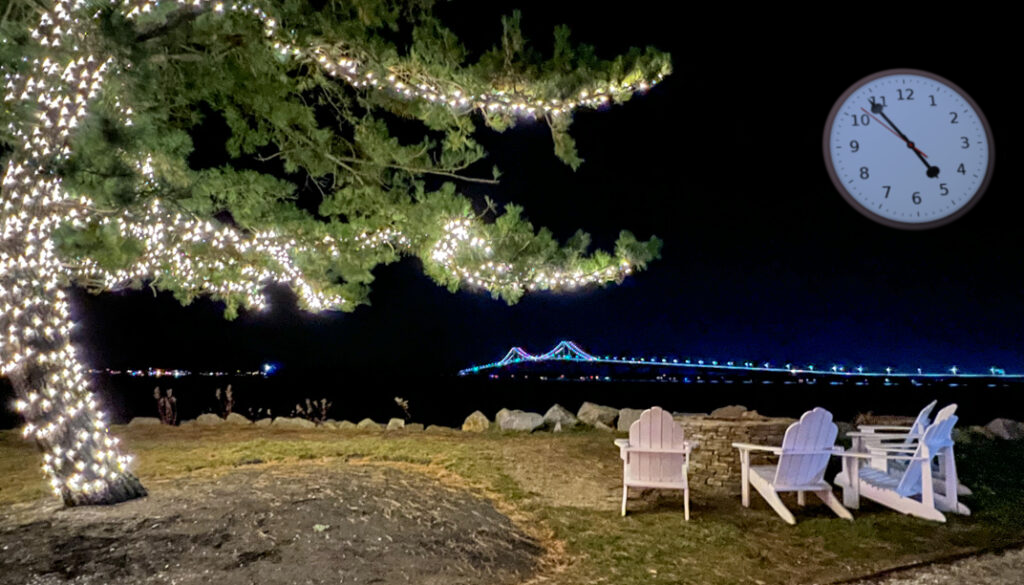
4:53:52
